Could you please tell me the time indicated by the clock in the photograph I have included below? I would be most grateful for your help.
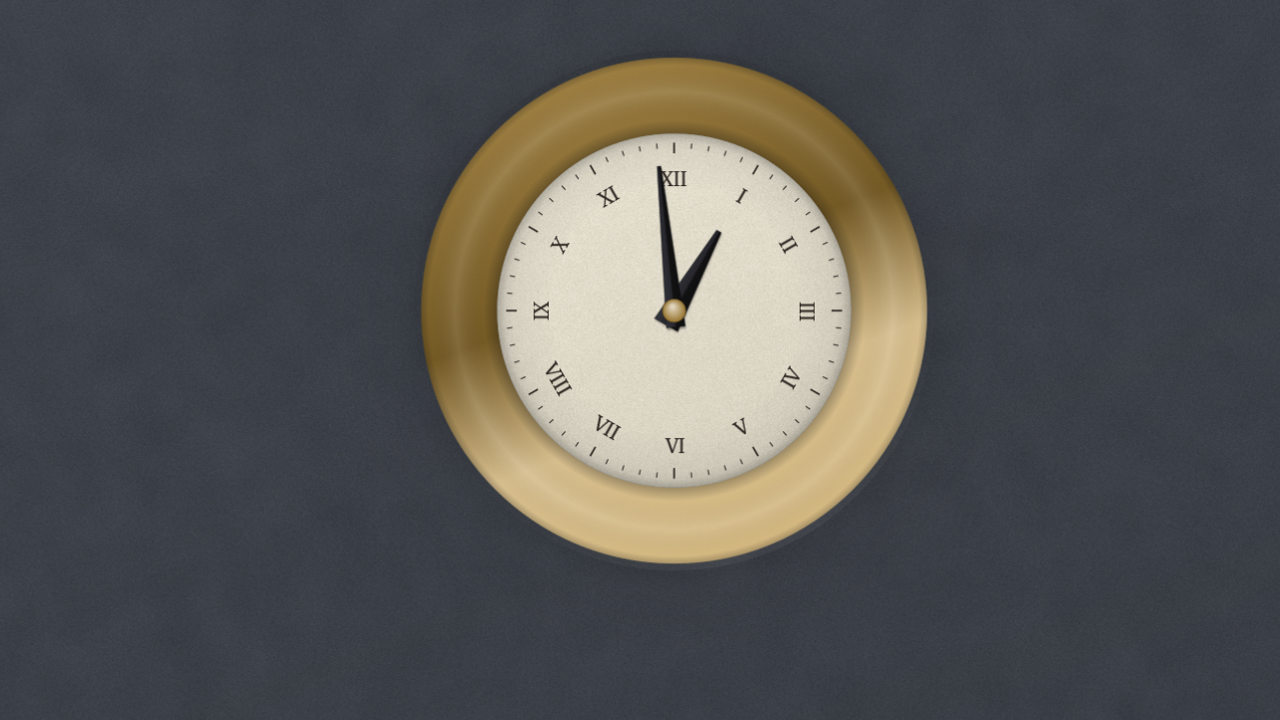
12:59
